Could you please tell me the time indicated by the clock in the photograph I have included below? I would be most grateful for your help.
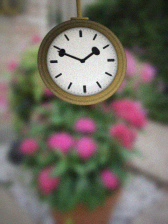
1:49
